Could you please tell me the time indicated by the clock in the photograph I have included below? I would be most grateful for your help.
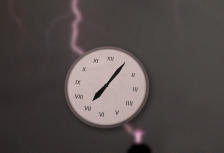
7:05
